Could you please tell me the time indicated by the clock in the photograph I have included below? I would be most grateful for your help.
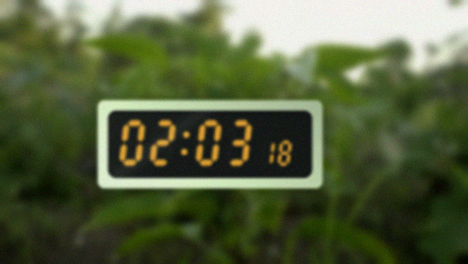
2:03:18
